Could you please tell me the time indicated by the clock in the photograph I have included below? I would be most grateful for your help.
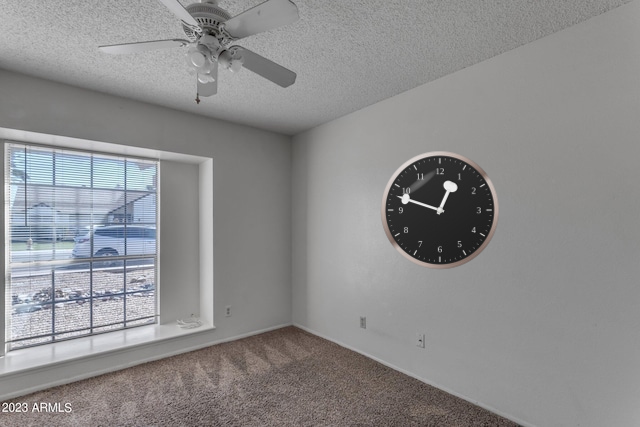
12:48
